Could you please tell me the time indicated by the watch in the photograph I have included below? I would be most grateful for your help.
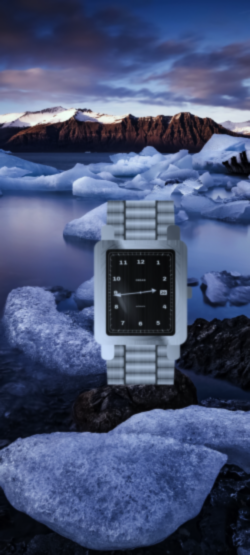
2:44
